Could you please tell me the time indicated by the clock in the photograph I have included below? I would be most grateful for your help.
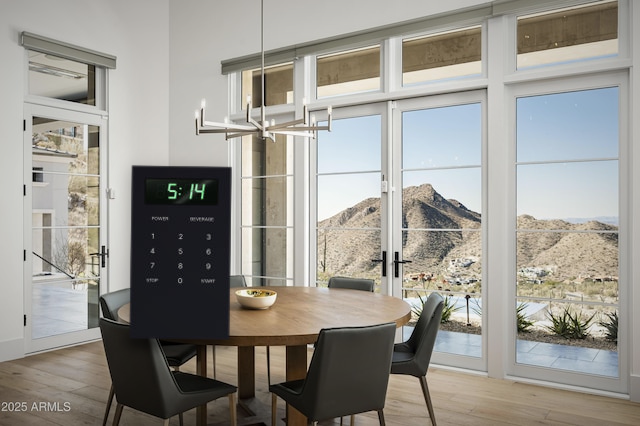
5:14
